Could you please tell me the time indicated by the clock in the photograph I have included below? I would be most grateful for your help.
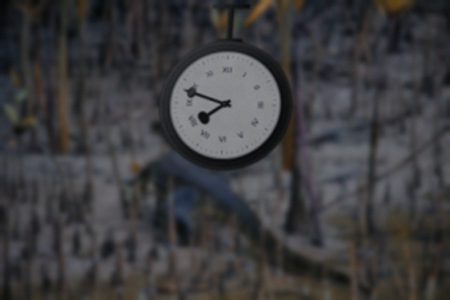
7:48
